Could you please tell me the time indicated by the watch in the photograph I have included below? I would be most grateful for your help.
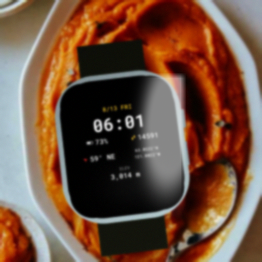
6:01
